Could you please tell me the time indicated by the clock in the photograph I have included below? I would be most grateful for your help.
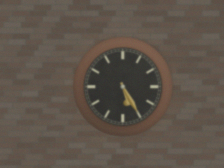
5:25
